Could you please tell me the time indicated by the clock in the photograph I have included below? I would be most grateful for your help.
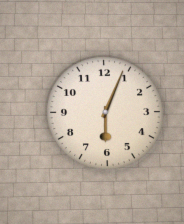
6:04
